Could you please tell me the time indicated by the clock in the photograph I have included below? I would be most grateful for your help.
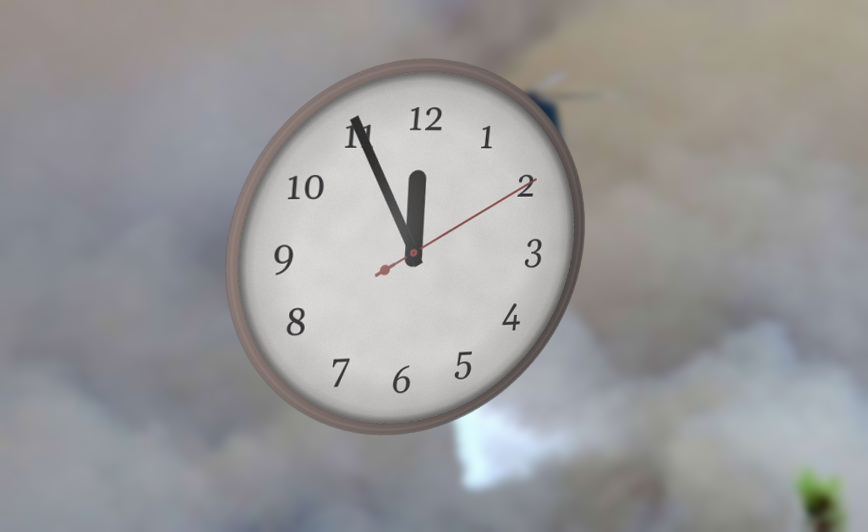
11:55:10
